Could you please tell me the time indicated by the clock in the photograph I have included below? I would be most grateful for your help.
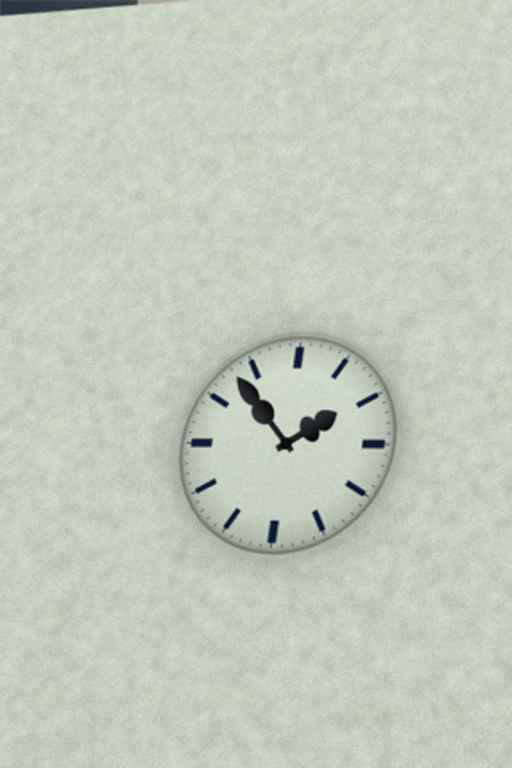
1:53
